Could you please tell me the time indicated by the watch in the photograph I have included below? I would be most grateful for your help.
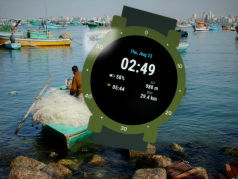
2:49
